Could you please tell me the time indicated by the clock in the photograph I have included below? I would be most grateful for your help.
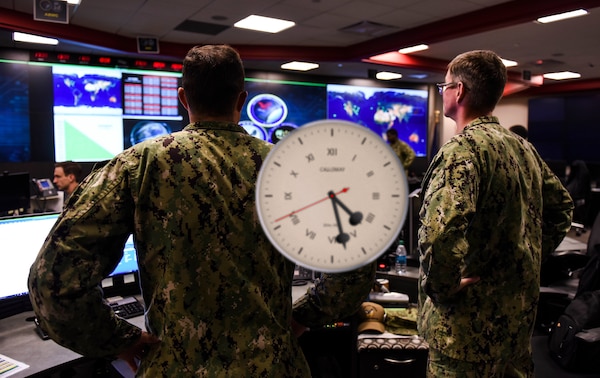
4:27:41
